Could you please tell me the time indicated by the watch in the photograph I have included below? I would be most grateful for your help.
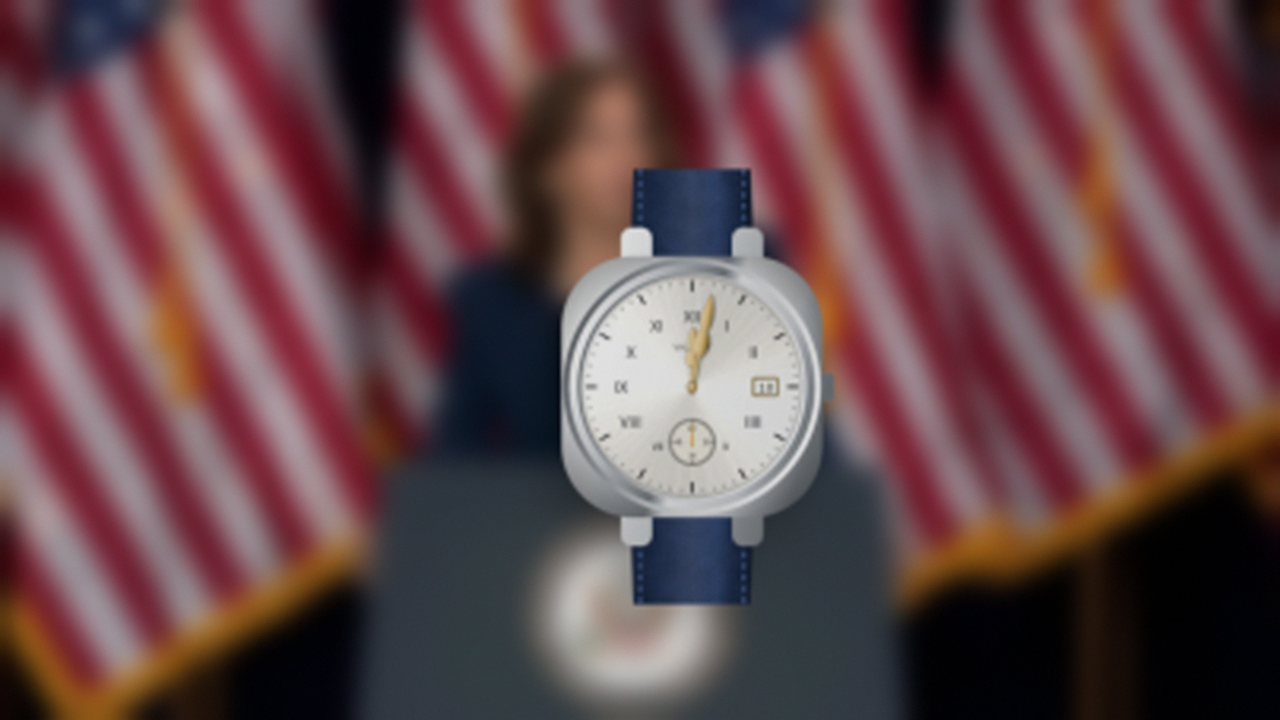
12:02
